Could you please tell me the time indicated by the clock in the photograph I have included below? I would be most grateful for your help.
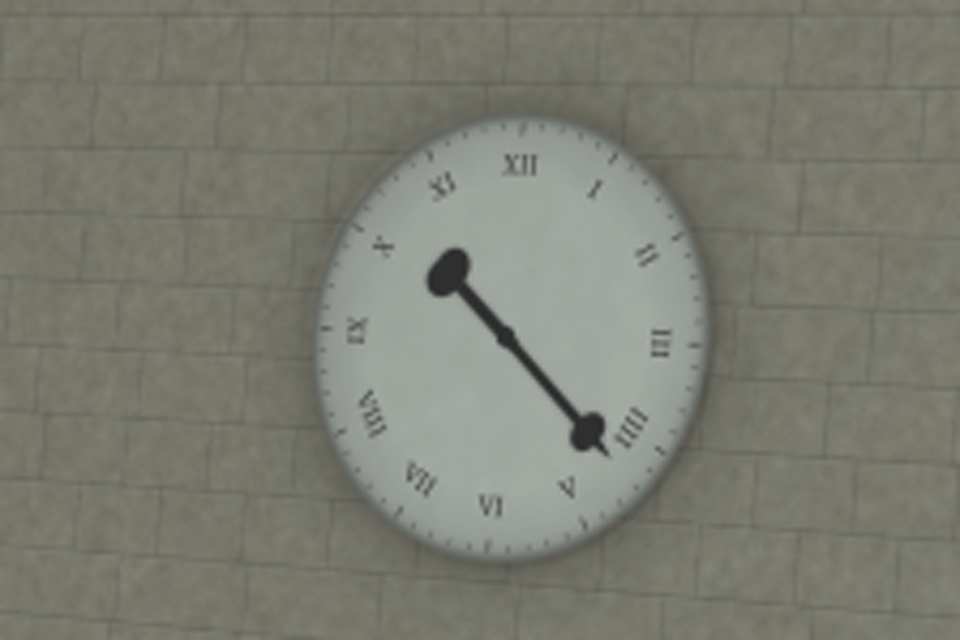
10:22
